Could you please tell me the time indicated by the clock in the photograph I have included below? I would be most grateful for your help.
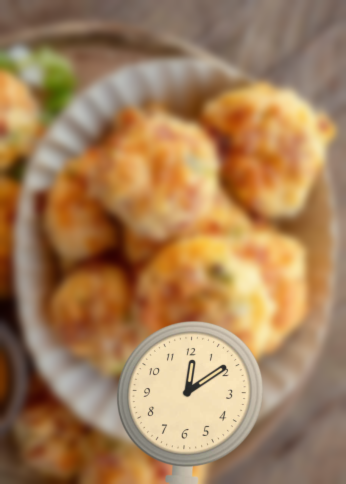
12:09
